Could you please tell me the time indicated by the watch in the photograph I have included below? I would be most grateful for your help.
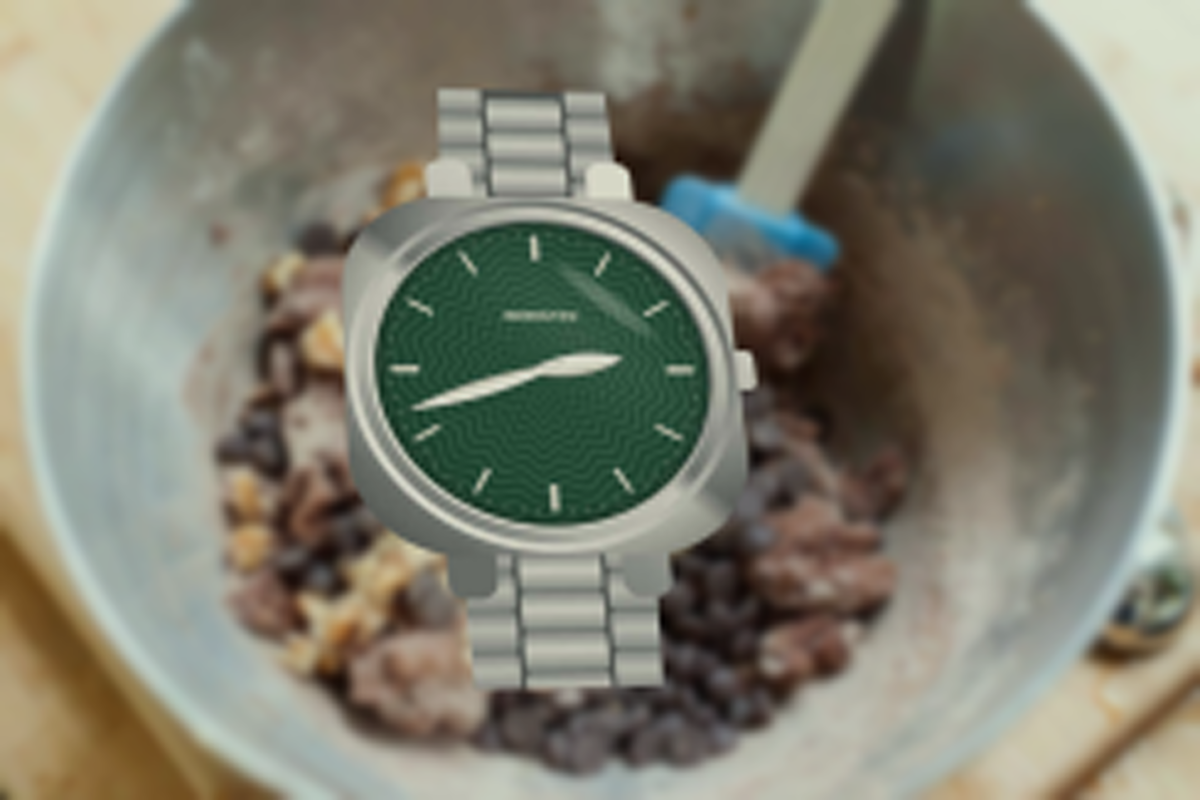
2:42
